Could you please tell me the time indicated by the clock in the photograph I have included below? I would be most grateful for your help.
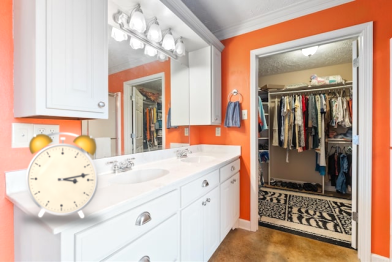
3:13
